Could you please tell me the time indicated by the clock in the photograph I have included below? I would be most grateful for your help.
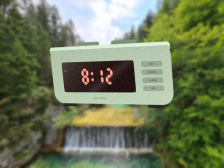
8:12
